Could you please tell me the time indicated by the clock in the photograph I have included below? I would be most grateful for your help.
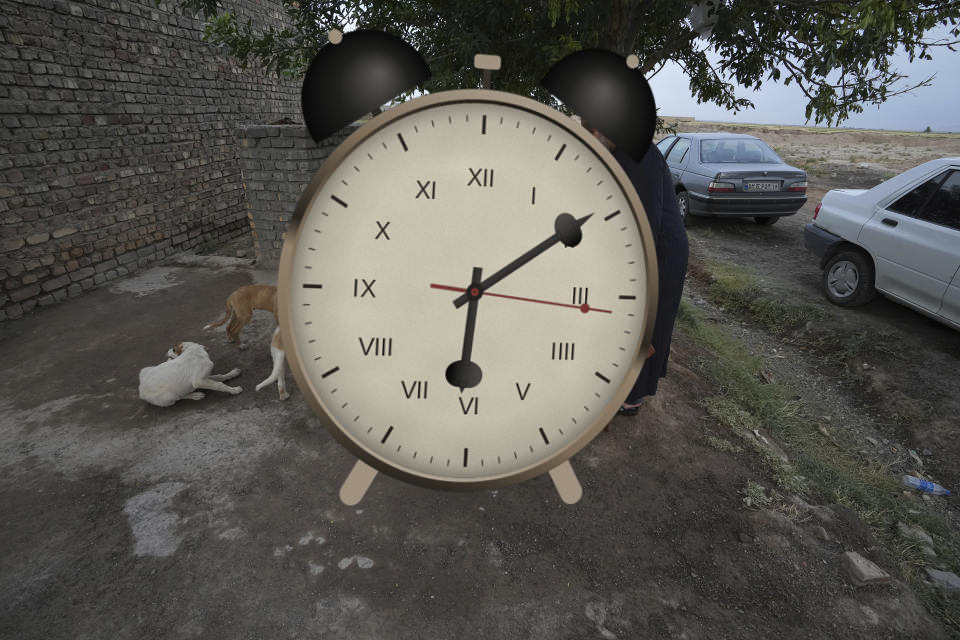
6:09:16
